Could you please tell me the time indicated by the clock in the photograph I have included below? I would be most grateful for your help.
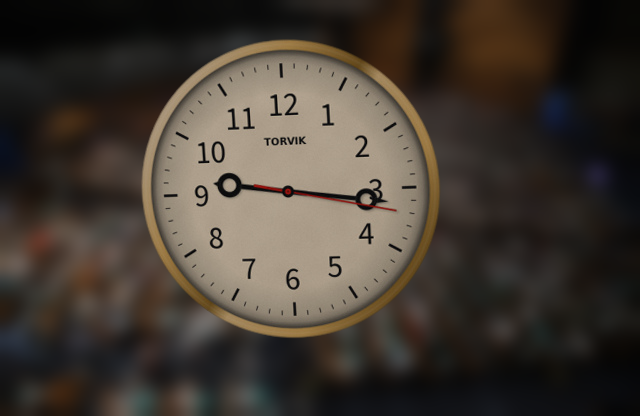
9:16:17
